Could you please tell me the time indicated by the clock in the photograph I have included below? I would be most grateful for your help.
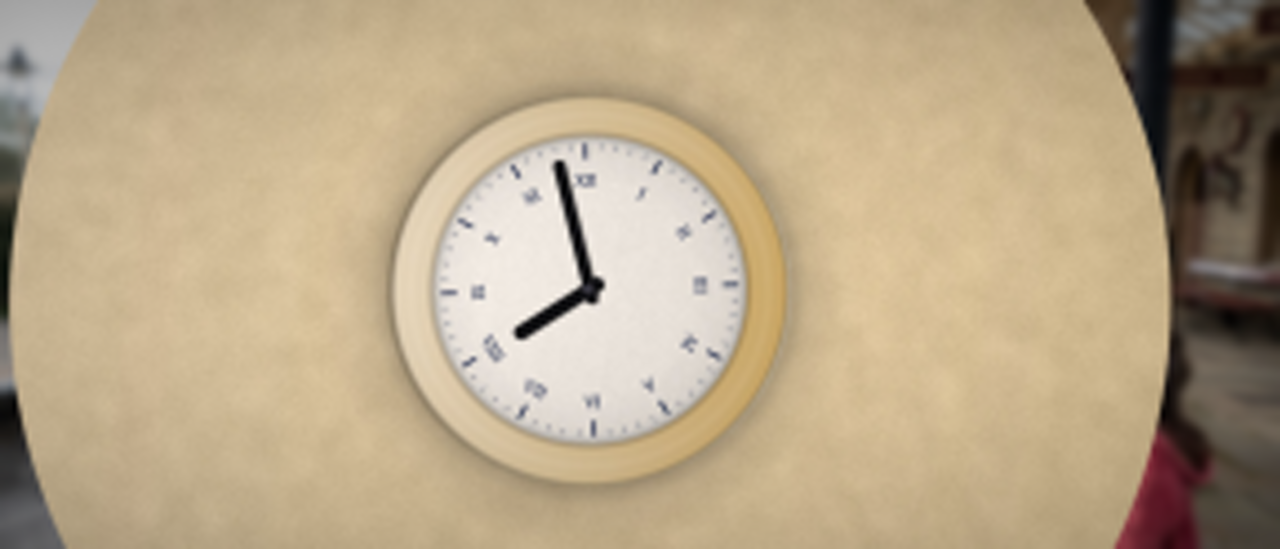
7:58
